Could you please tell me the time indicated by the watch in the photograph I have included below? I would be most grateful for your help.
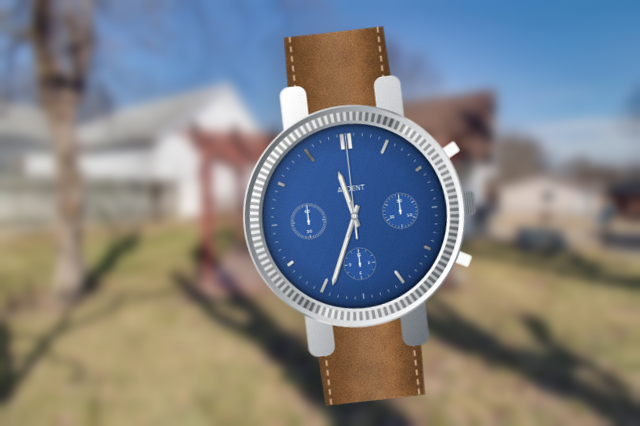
11:34
